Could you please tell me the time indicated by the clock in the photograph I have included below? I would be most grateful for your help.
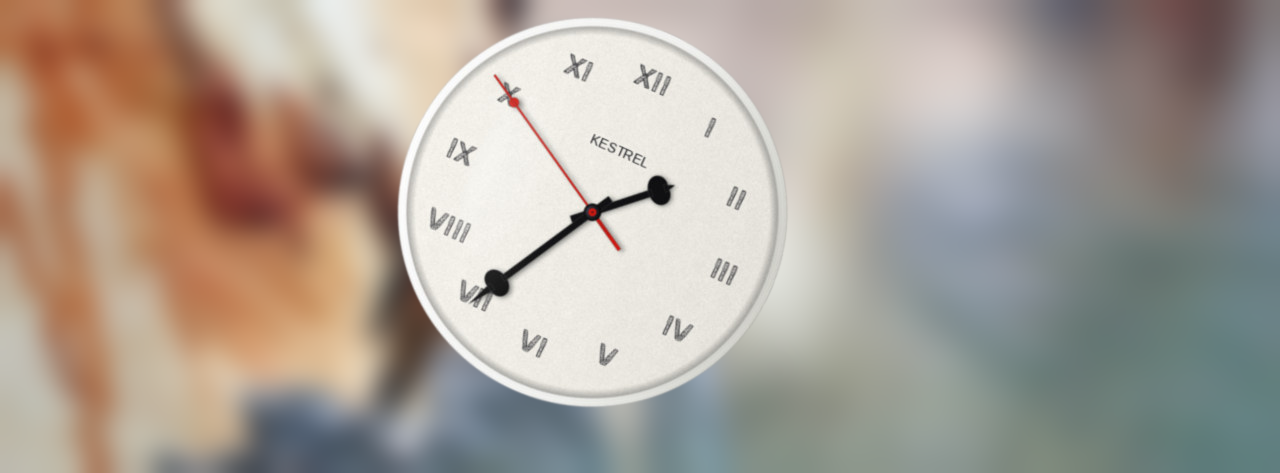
1:34:50
